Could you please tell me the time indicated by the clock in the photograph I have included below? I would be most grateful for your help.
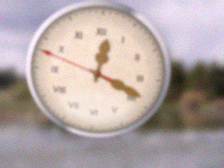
12:18:48
